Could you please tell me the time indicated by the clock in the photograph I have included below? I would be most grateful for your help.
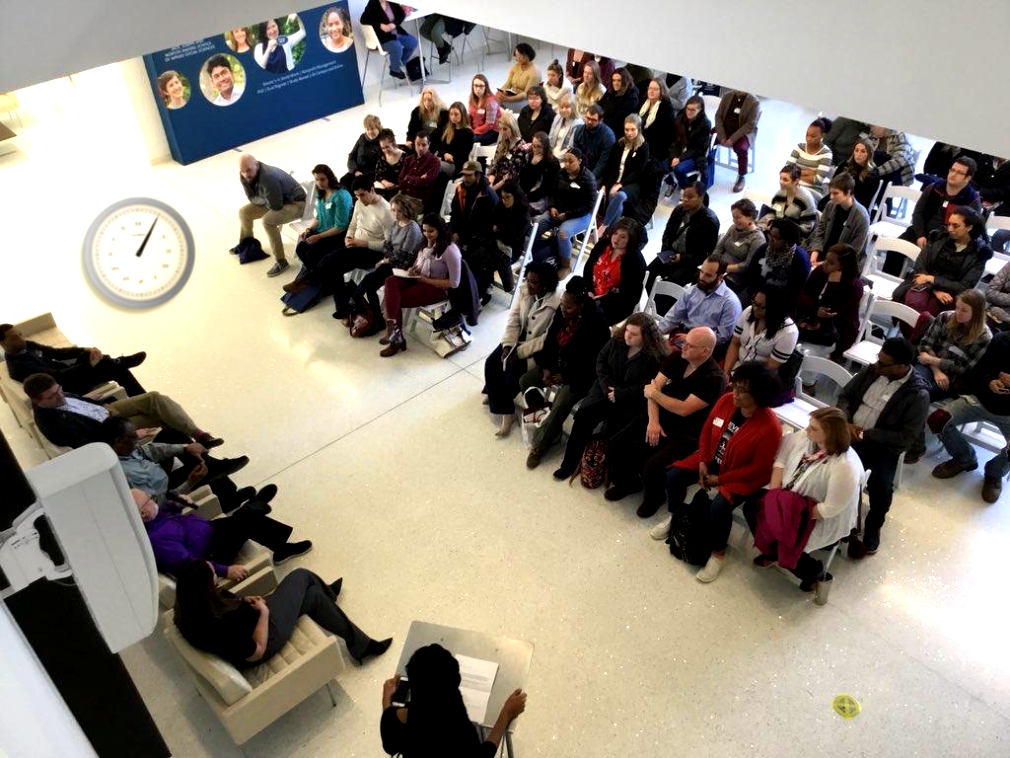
1:05
